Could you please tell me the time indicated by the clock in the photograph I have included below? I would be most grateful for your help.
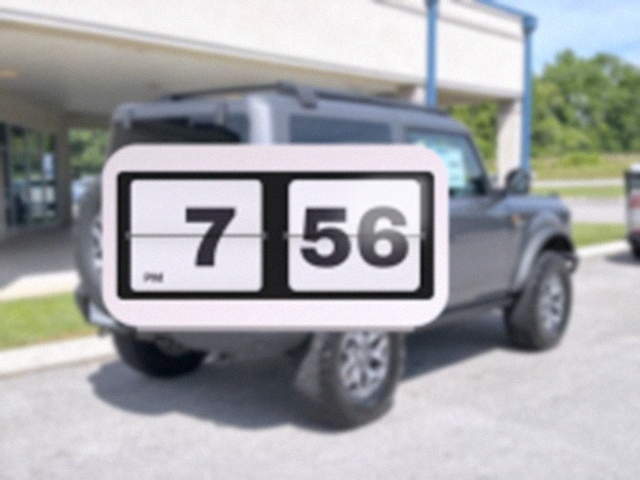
7:56
